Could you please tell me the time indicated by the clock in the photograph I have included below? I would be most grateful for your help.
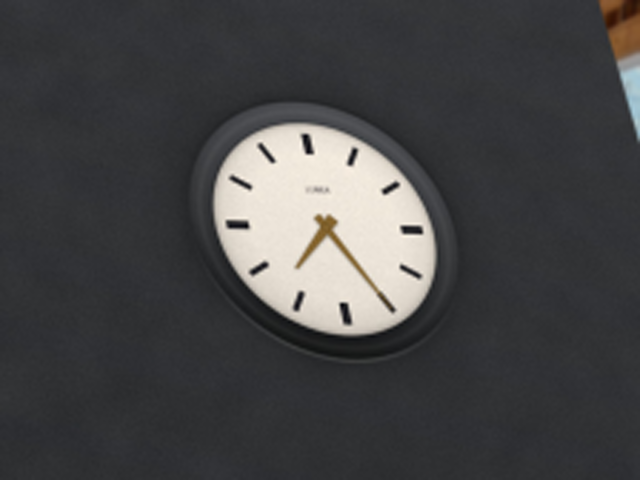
7:25
